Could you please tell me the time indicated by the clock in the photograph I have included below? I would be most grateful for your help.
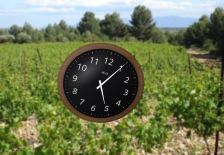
5:05
